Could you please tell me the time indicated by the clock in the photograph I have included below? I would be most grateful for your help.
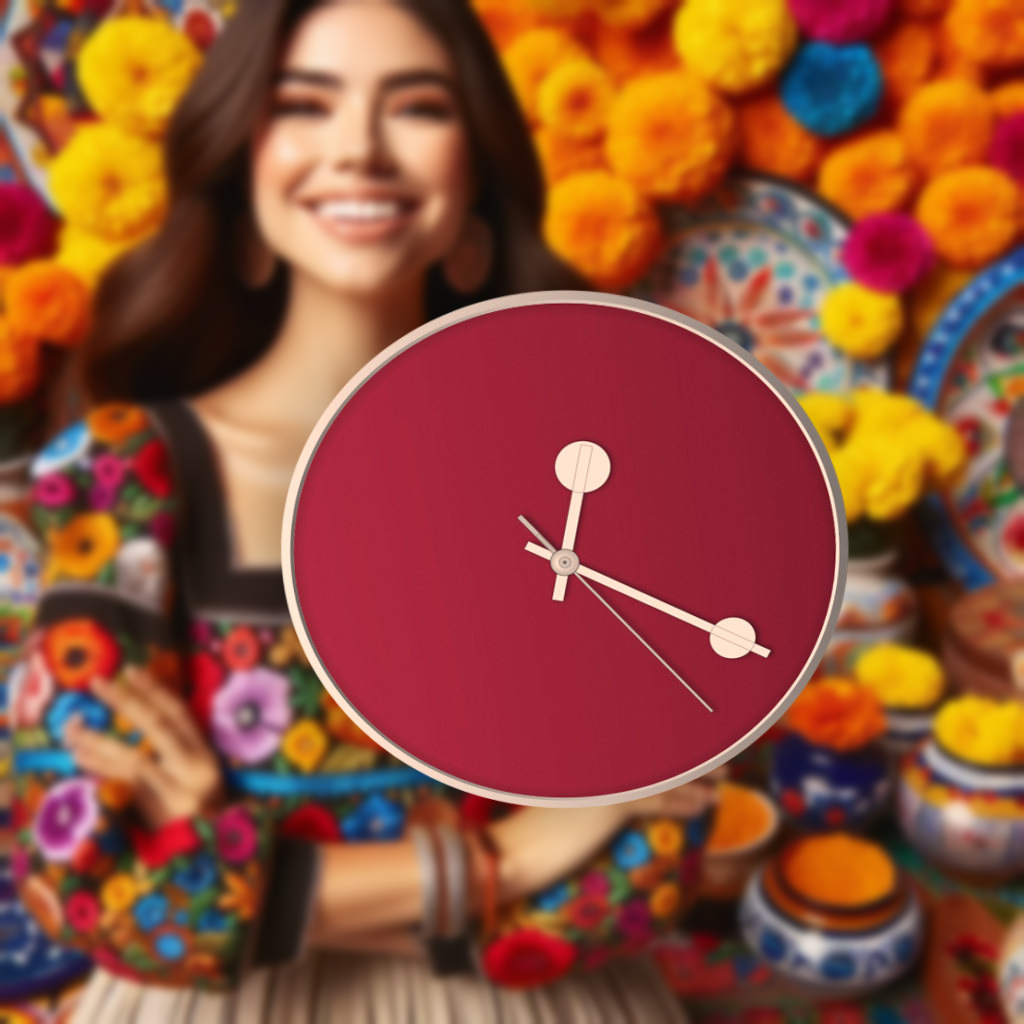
12:19:23
